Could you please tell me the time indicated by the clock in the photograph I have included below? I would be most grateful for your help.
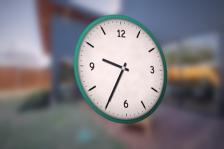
9:35
